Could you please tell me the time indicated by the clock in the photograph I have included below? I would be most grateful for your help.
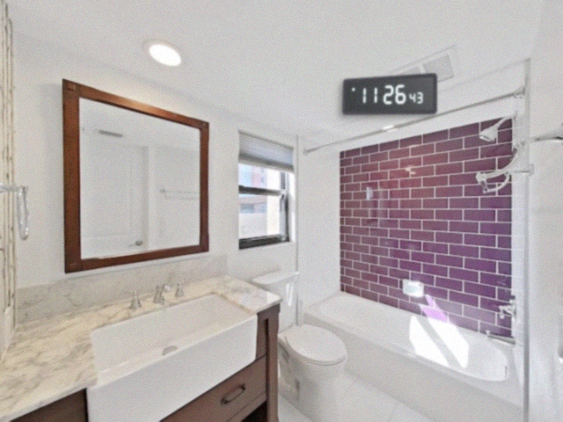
11:26
